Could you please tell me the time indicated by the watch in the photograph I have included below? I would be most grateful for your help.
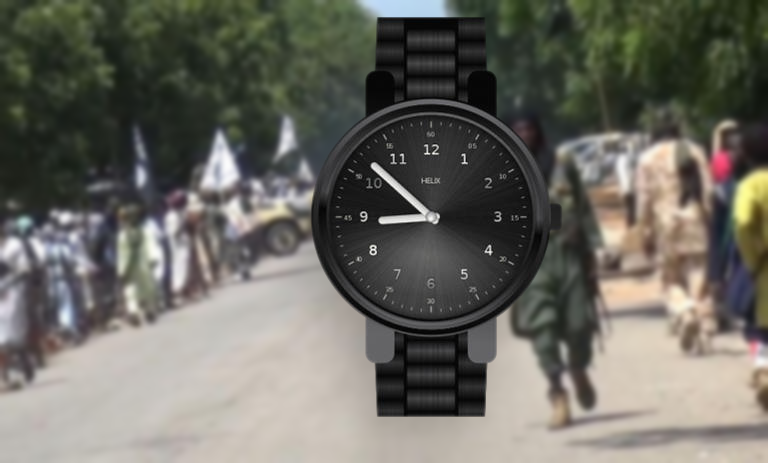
8:52
